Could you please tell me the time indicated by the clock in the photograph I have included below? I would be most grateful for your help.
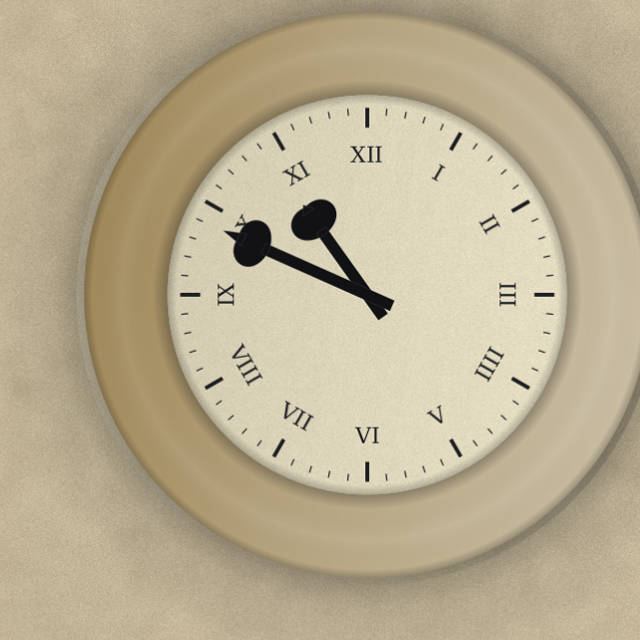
10:49
